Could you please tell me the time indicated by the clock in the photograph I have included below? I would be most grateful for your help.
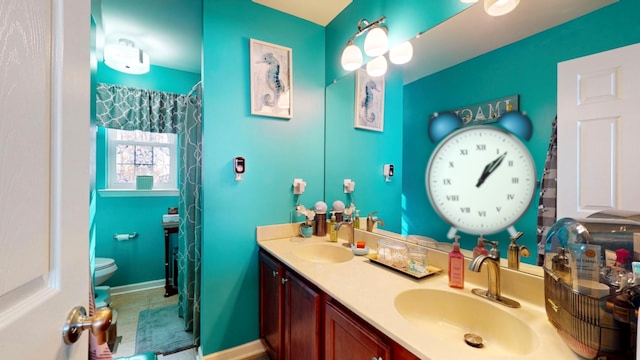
1:07
